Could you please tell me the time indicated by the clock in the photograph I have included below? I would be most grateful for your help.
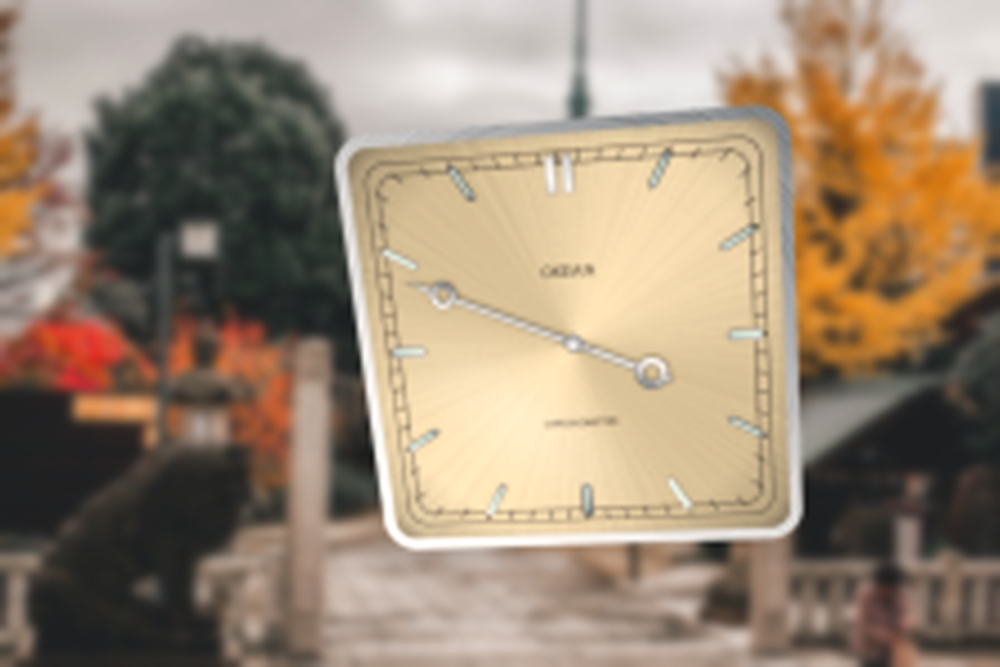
3:49
